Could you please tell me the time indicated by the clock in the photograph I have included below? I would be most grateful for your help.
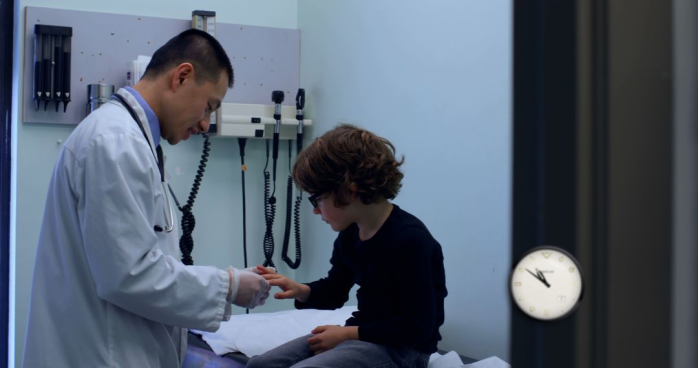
10:51
